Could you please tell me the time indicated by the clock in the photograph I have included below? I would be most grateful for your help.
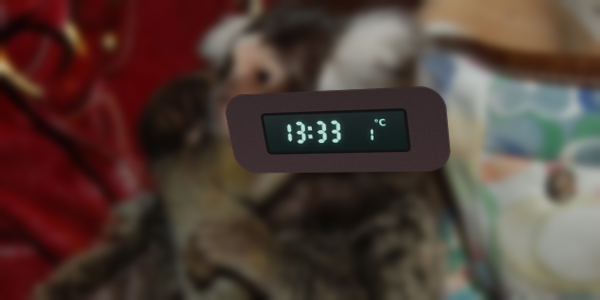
13:33
